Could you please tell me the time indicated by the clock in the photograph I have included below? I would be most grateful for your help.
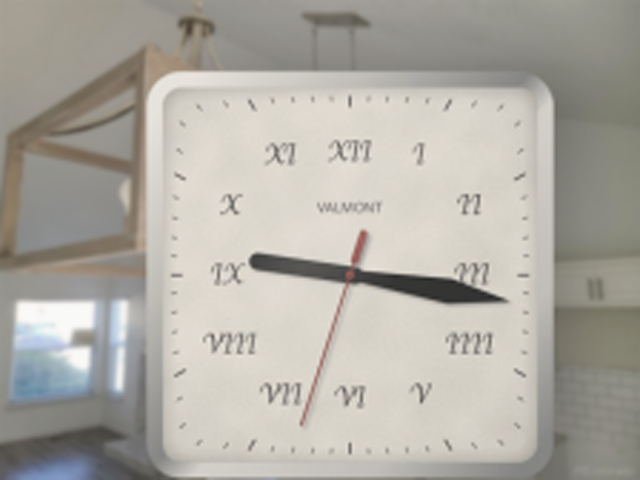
9:16:33
